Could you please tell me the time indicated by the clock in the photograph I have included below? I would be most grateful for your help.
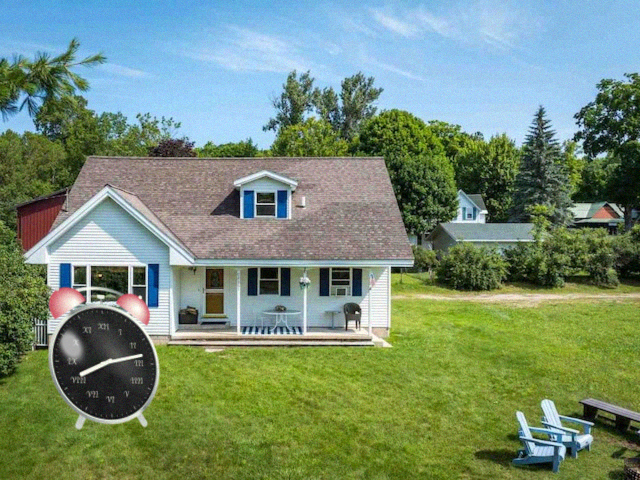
8:13
